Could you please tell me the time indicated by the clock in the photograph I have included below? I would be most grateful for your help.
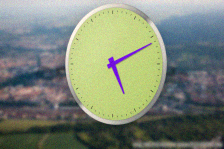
5:11
